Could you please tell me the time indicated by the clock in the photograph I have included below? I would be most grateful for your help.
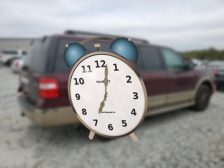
7:02
